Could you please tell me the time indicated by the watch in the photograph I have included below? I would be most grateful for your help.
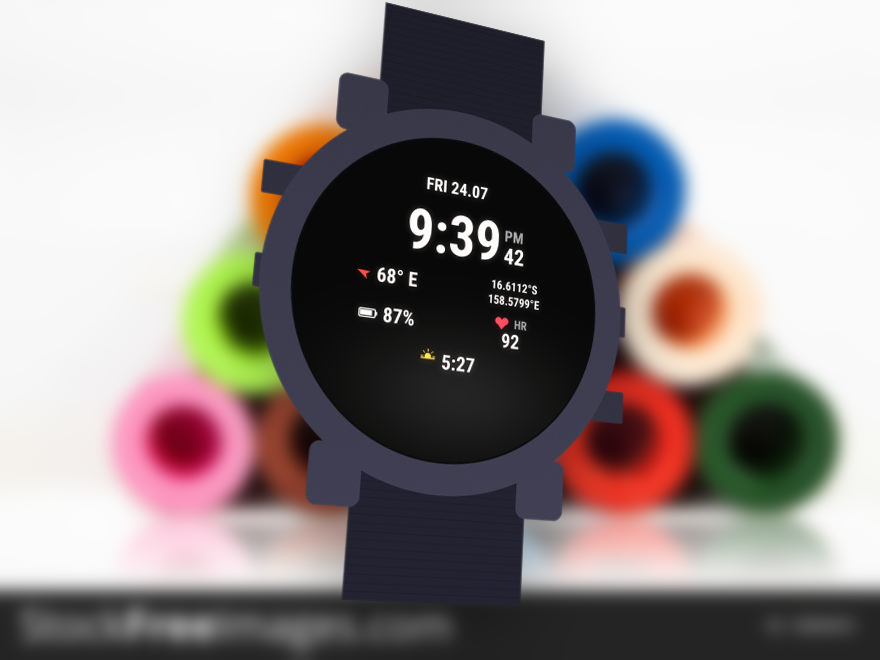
9:39:42
